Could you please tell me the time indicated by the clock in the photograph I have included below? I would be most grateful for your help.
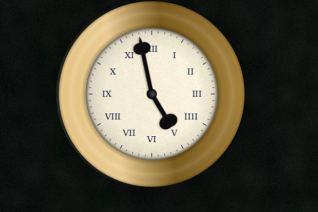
4:58
